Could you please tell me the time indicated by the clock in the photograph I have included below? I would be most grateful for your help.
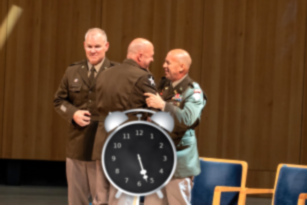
5:27
